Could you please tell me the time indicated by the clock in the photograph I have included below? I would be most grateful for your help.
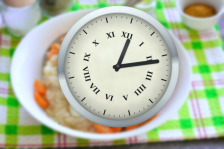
12:11
